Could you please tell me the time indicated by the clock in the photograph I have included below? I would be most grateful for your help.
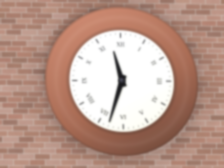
11:33
